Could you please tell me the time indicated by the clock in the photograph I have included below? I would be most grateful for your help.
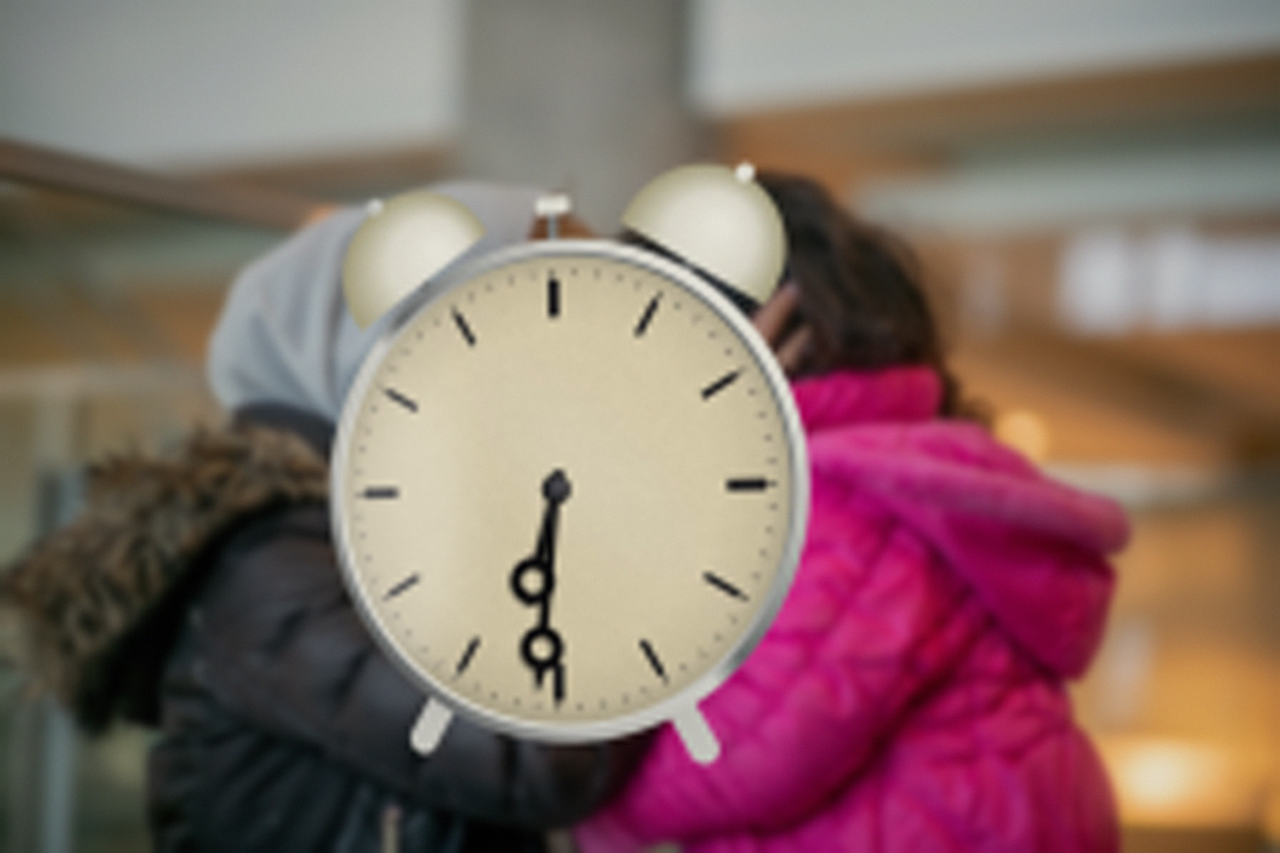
6:31
